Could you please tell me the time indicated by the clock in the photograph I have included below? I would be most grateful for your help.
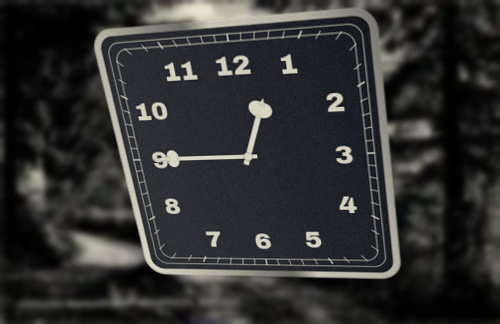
12:45
